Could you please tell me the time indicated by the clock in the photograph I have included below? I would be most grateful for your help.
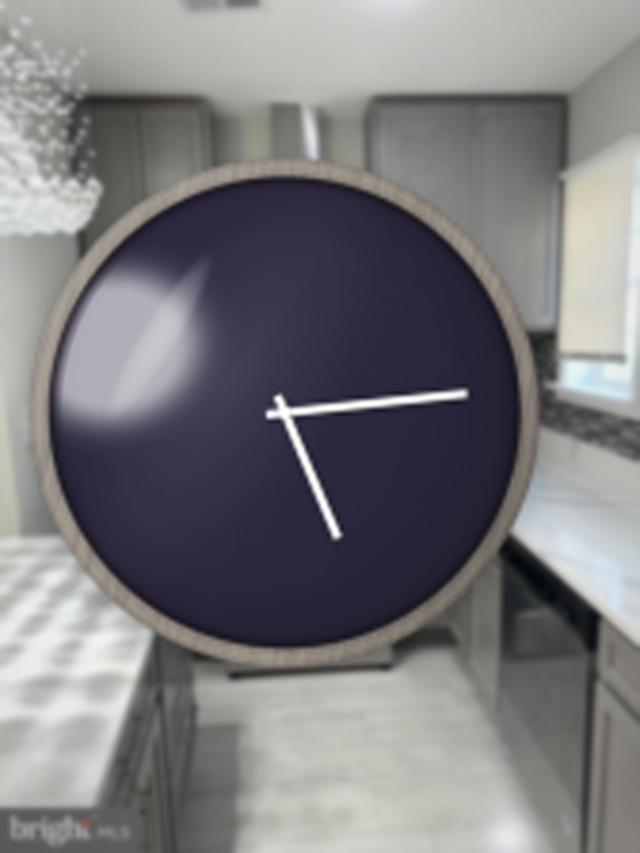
5:14
